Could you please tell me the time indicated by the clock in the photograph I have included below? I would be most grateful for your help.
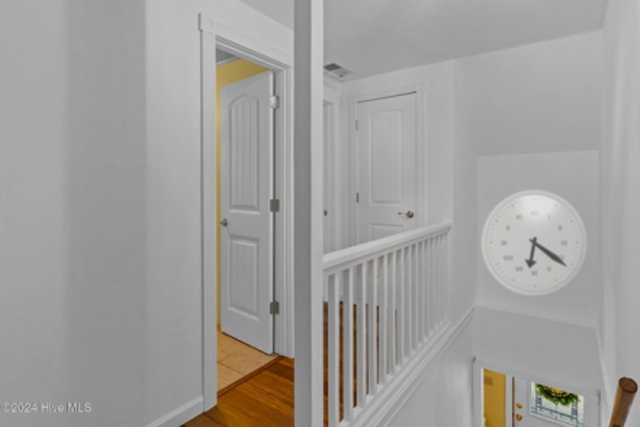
6:21
